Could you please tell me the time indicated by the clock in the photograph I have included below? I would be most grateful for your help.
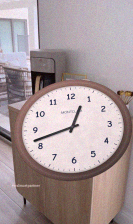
12:42
